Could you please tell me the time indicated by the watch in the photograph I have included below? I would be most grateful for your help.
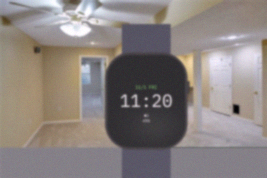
11:20
